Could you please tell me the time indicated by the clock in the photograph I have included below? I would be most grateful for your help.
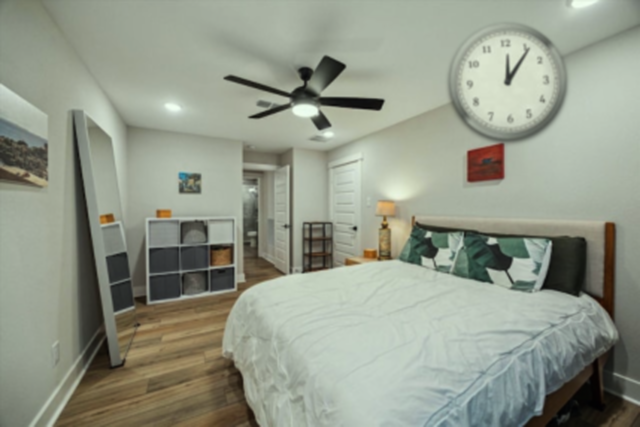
12:06
